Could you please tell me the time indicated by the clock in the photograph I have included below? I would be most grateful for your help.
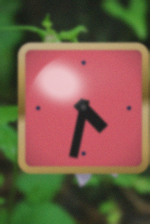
4:32
